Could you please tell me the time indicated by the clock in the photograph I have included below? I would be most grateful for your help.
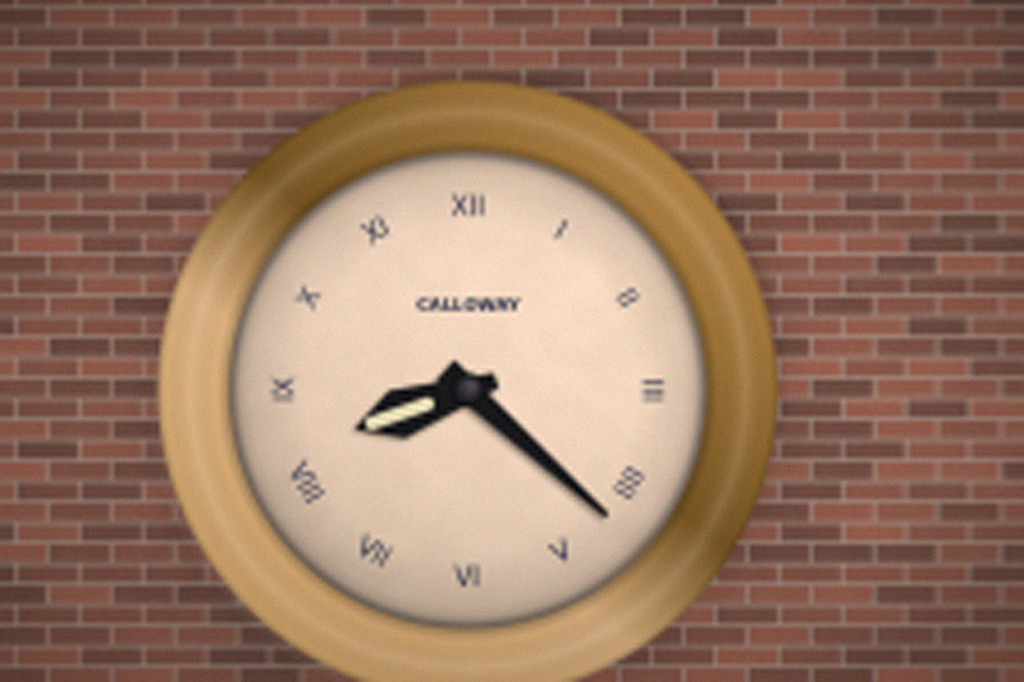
8:22
